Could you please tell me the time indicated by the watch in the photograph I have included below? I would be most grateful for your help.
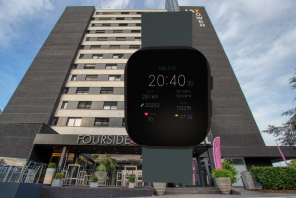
20:40
